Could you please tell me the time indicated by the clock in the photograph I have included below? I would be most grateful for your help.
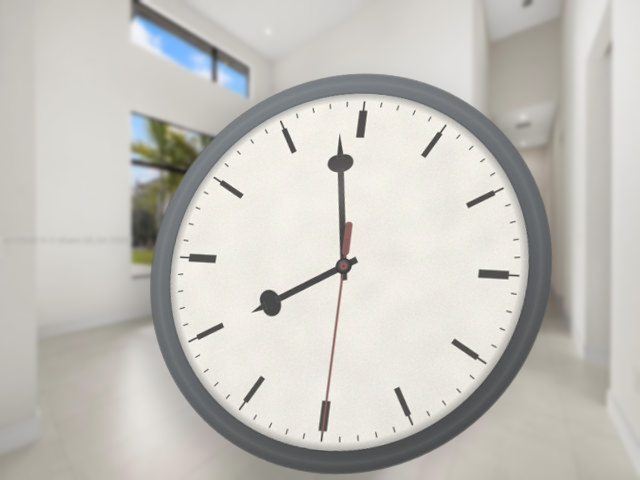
7:58:30
